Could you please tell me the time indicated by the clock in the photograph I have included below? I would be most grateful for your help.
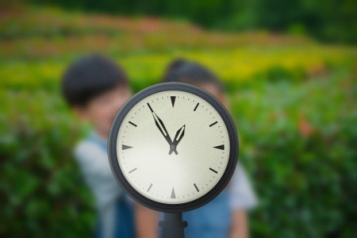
12:55
